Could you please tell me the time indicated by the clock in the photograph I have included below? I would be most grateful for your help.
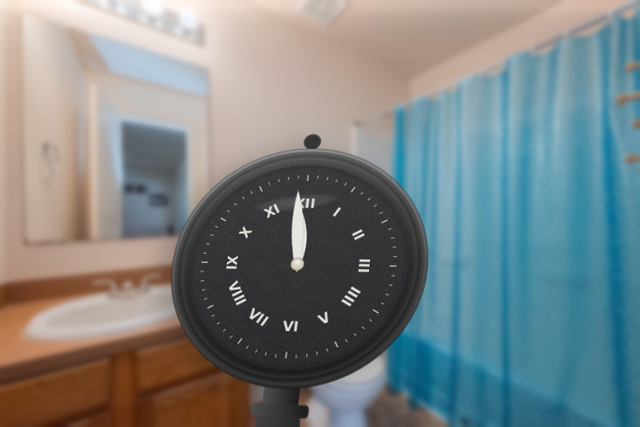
11:59
